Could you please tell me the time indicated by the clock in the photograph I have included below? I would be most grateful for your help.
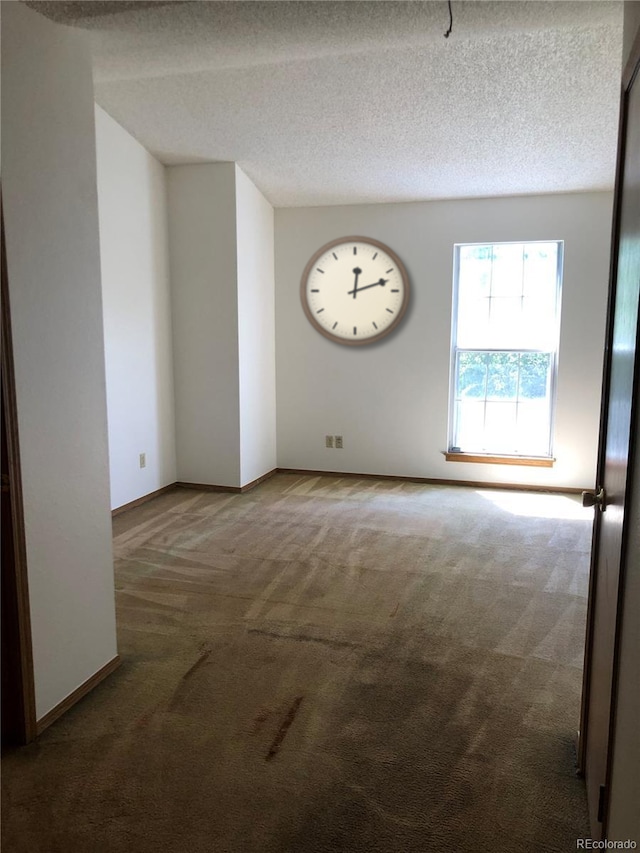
12:12
